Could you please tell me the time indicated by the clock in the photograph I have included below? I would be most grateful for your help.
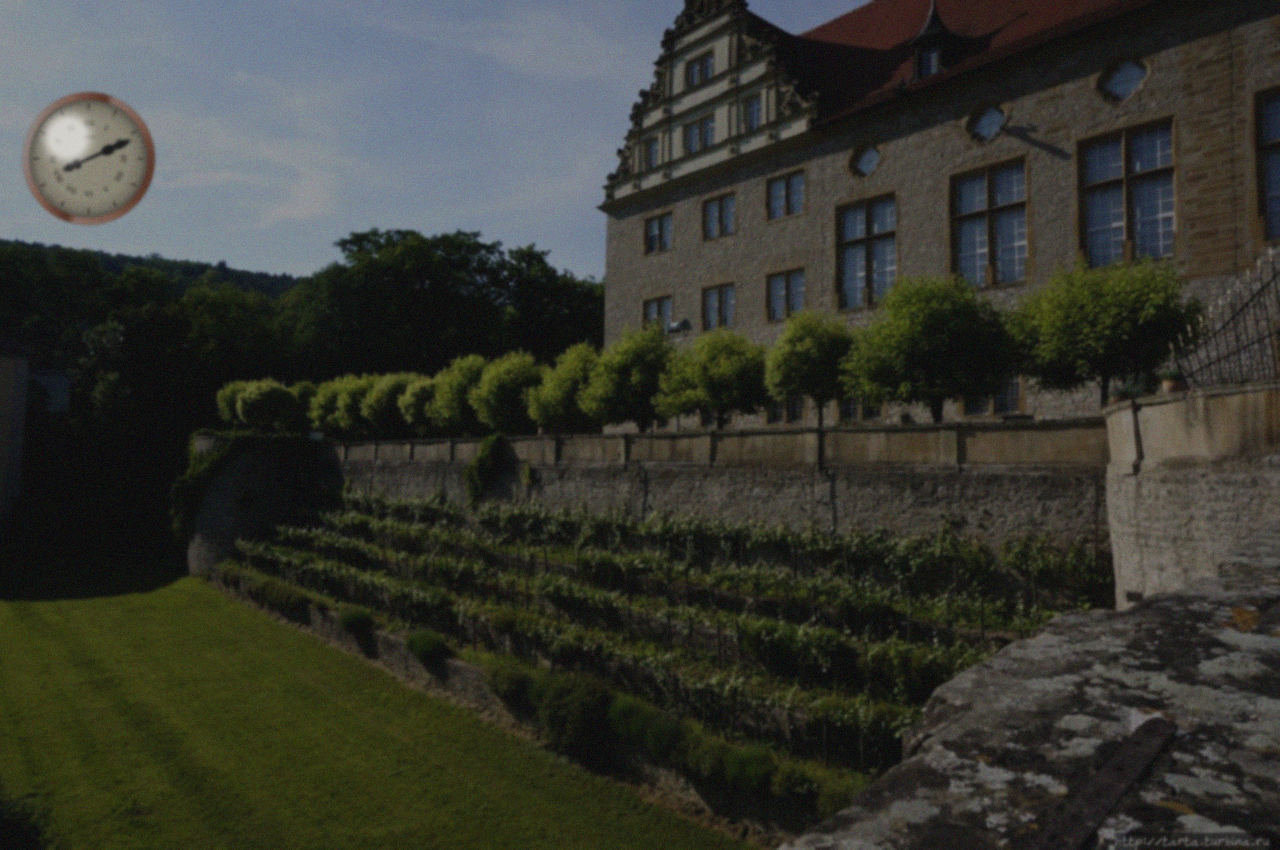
8:11
